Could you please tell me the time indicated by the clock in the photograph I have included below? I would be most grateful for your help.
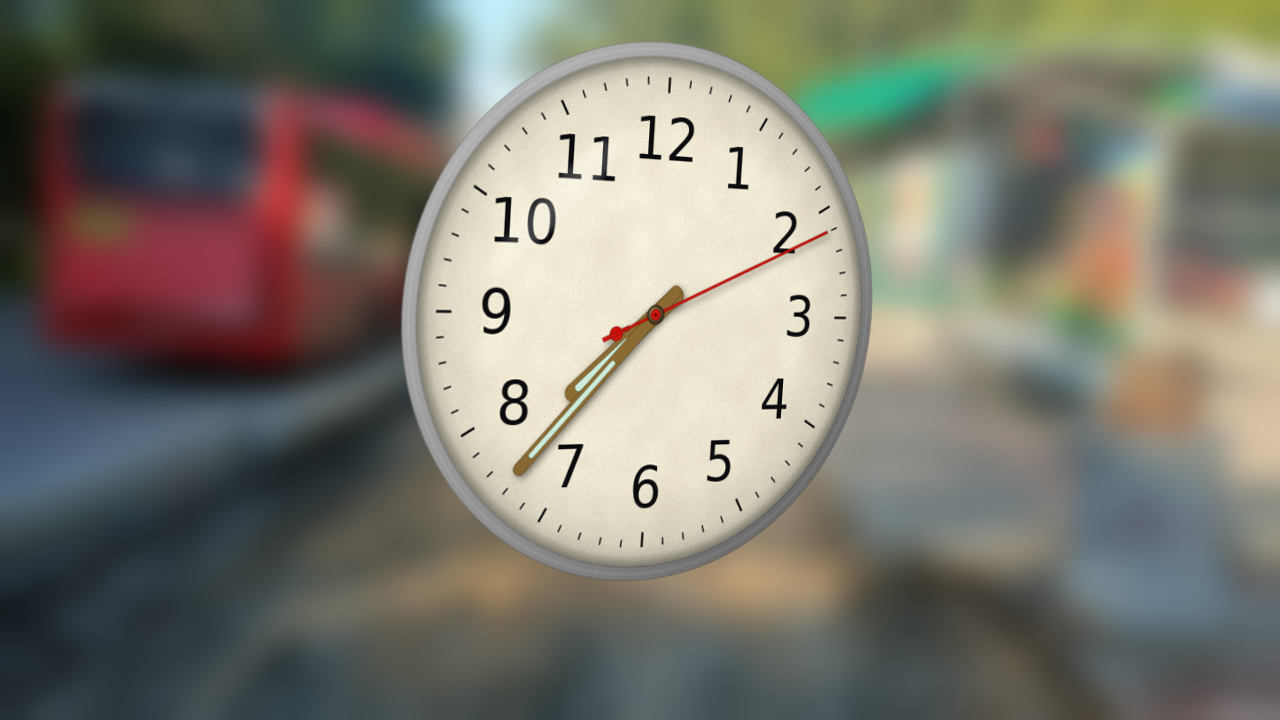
7:37:11
